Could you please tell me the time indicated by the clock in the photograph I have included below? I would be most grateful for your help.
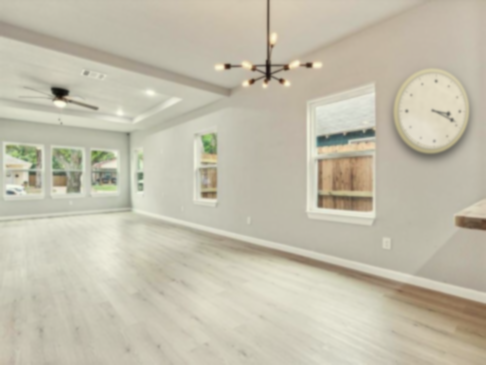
3:19
